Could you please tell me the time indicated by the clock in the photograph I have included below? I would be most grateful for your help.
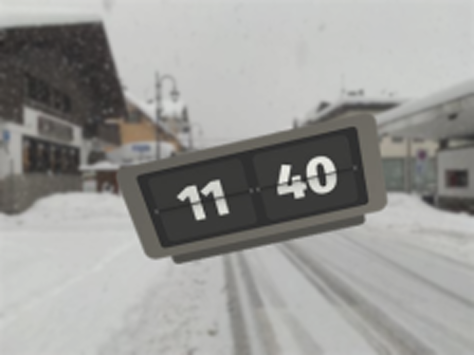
11:40
